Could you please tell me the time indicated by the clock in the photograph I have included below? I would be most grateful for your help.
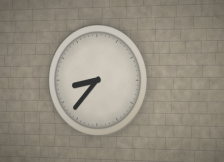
8:37
